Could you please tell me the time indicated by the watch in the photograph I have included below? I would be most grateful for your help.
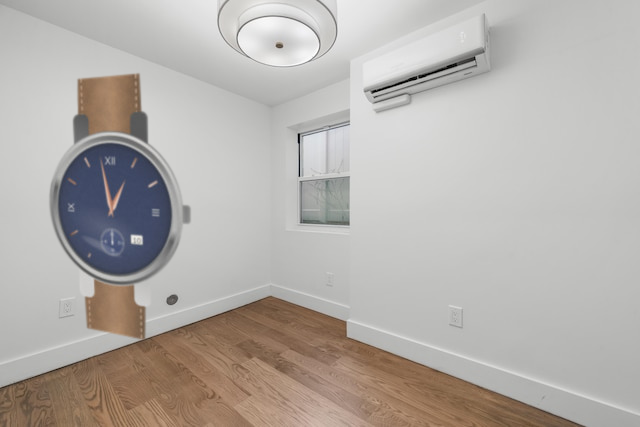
12:58
